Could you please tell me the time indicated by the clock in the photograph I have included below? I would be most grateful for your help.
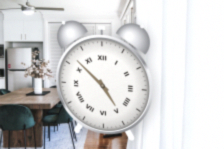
4:52
